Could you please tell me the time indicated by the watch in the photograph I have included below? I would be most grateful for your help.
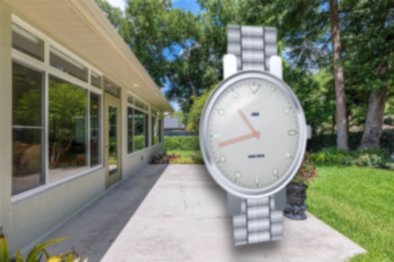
10:43
